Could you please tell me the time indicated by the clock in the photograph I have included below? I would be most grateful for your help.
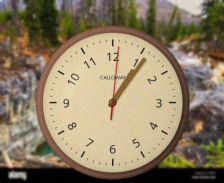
1:06:01
